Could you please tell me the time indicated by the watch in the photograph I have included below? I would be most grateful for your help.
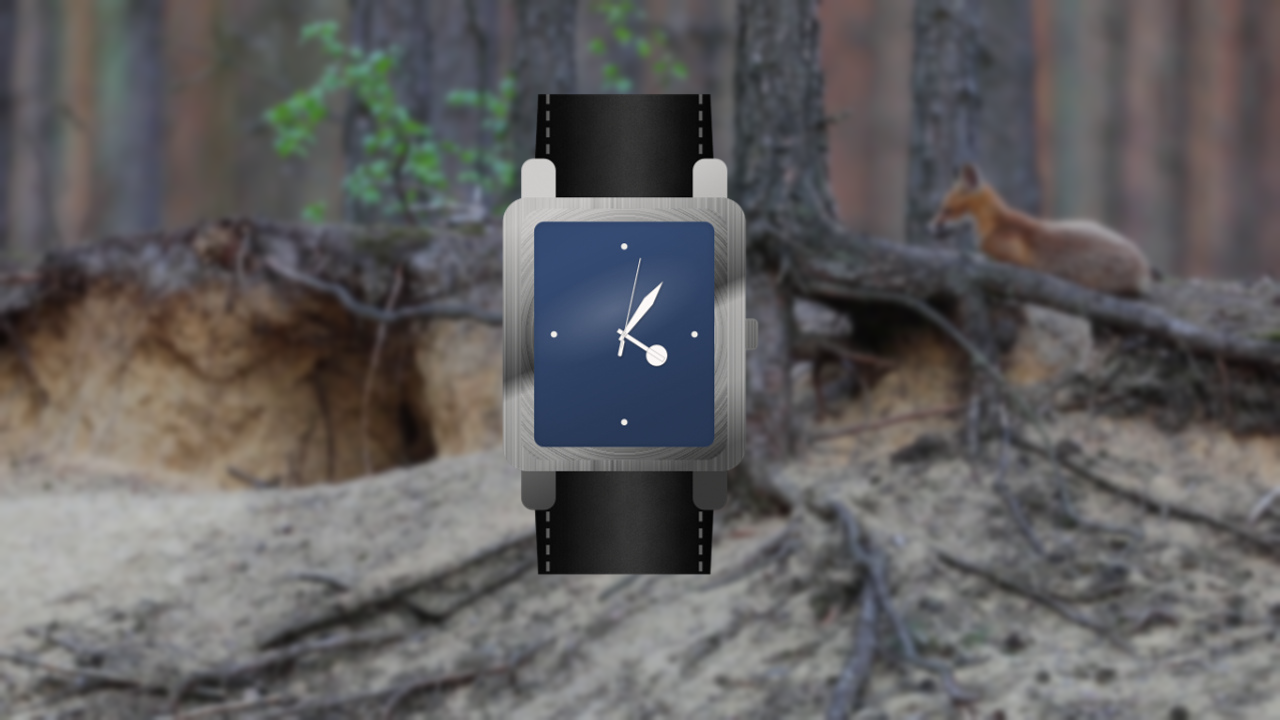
4:06:02
